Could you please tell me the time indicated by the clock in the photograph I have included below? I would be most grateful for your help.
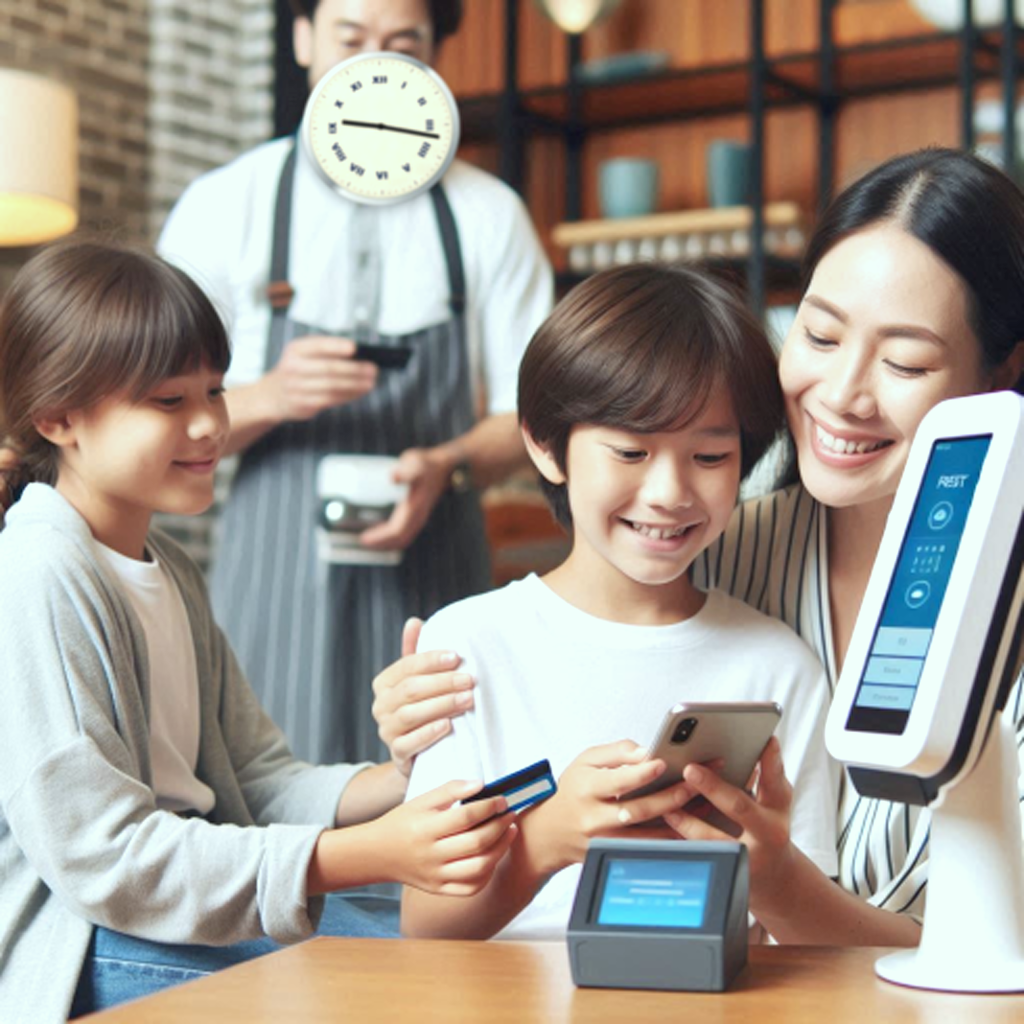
9:17
